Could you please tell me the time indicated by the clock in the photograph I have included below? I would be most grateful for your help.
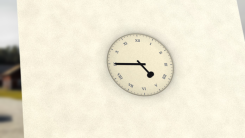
4:45
